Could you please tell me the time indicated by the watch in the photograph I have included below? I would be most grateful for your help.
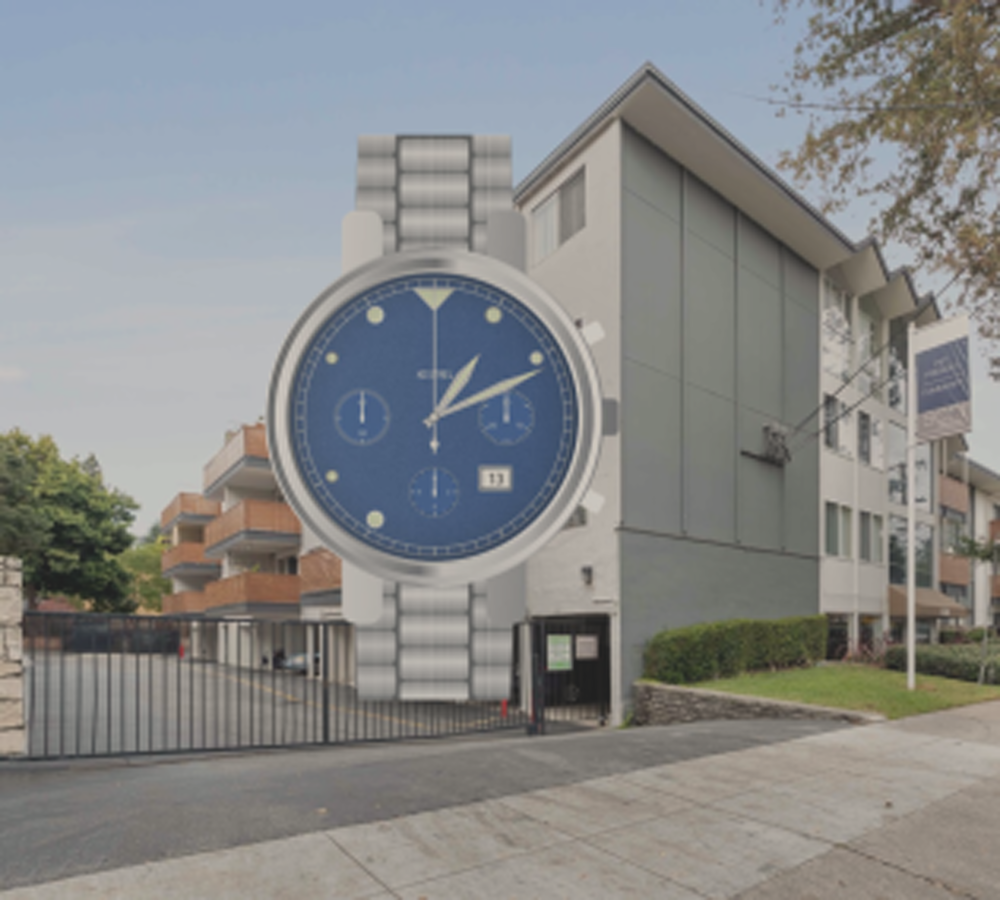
1:11
